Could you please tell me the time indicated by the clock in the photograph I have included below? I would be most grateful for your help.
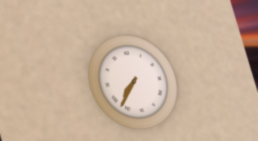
7:37
